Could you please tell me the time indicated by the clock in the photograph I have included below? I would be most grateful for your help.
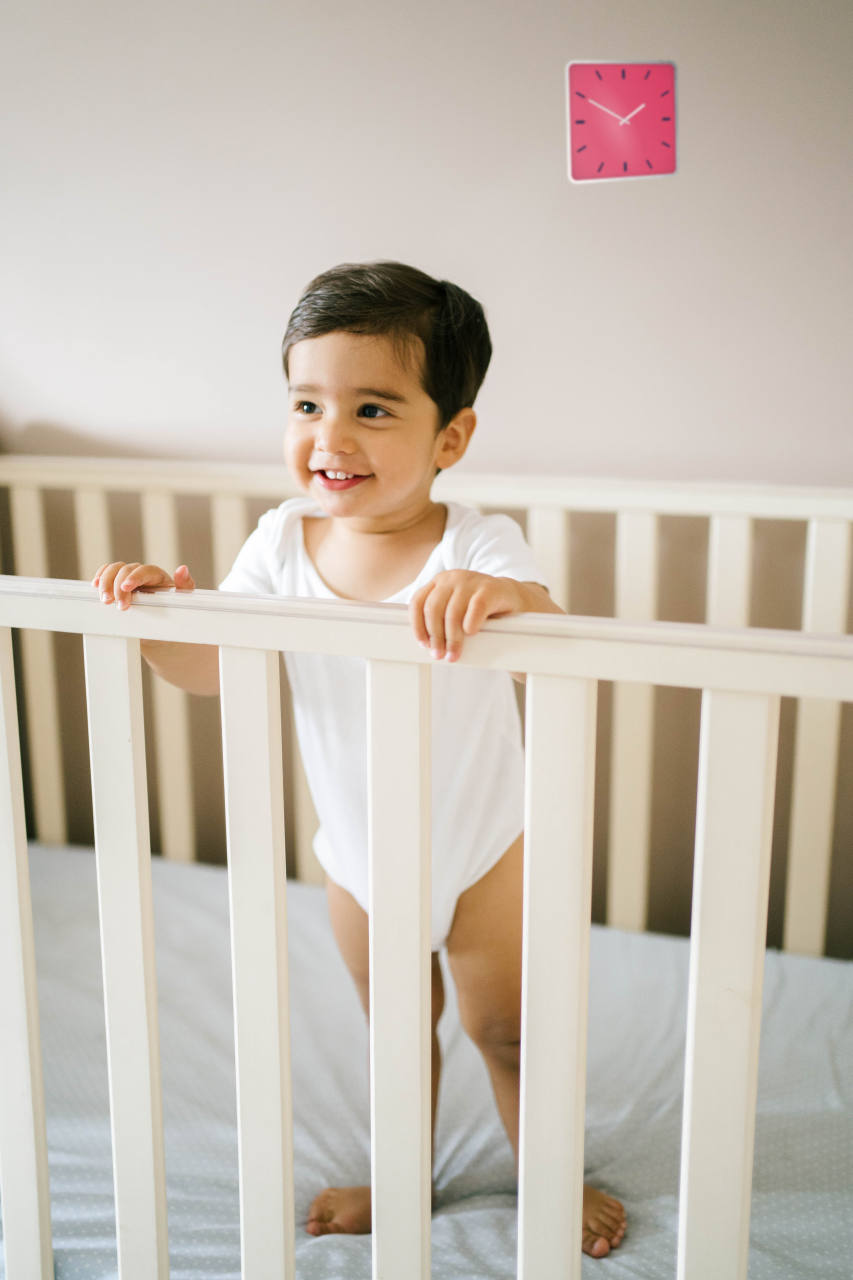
1:50
